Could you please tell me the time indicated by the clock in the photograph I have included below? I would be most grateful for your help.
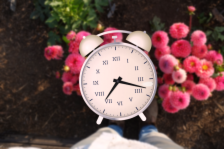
7:18
